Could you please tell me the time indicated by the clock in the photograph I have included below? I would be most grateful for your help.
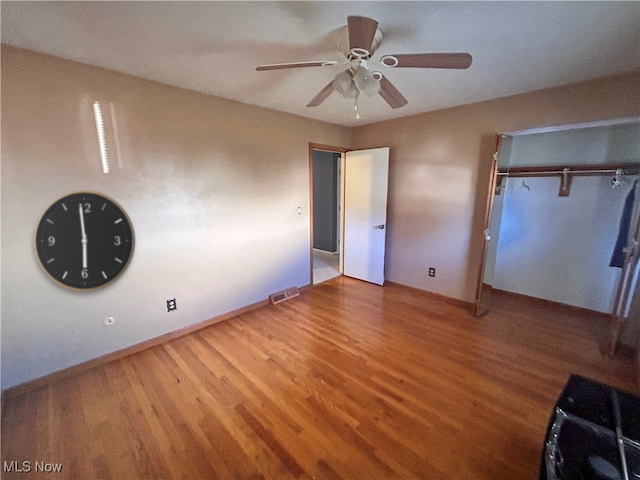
5:59
